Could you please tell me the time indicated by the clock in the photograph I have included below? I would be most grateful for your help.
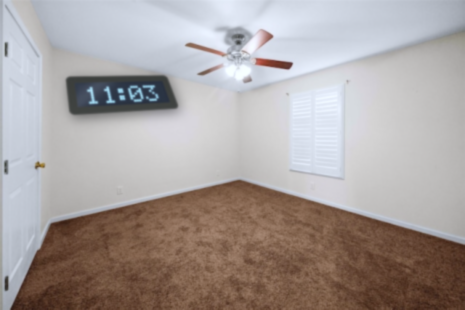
11:03
